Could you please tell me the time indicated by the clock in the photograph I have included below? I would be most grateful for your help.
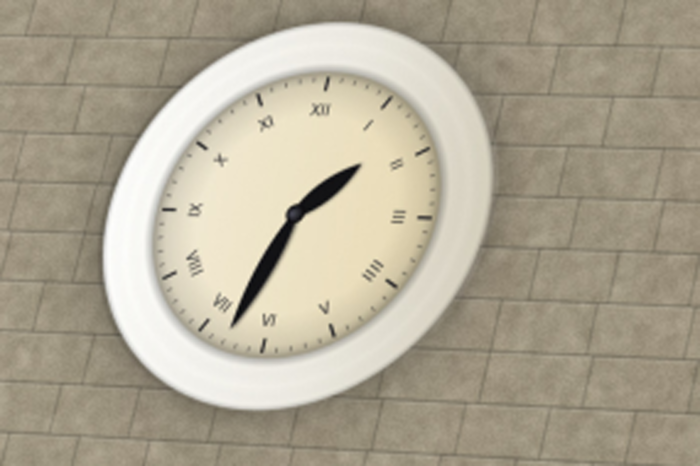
1:33
